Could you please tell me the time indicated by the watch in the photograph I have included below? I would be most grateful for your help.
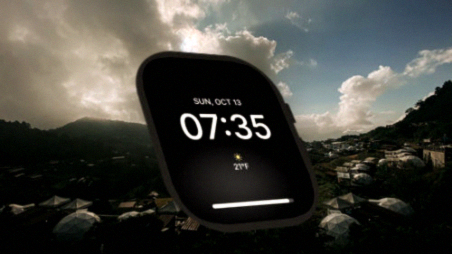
7:35
